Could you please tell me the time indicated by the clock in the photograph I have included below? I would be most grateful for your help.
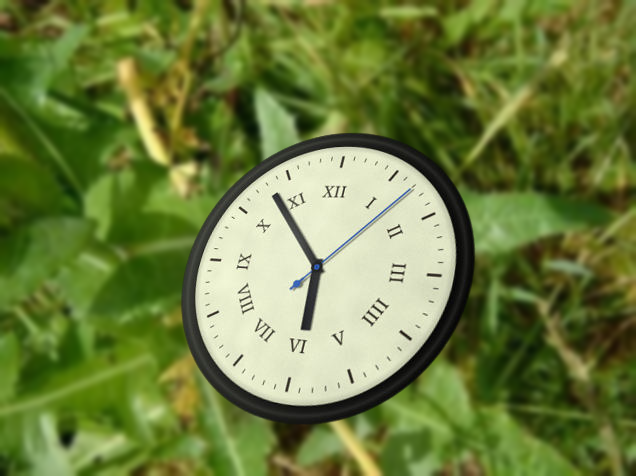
5:53:07
